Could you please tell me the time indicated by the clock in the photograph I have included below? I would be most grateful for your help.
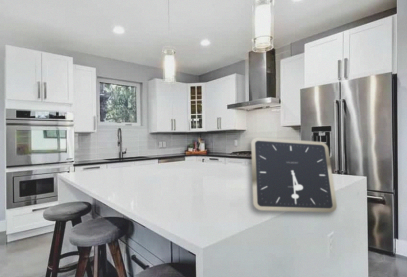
5:30
